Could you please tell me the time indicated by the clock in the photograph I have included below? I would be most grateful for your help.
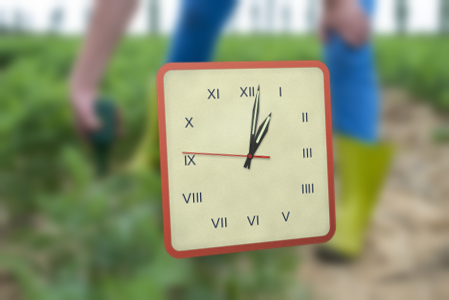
1:01:46
